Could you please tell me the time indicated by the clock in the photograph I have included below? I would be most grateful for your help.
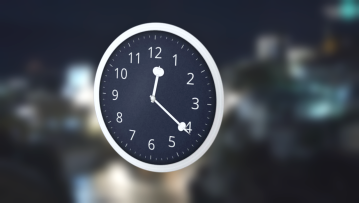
12:21
